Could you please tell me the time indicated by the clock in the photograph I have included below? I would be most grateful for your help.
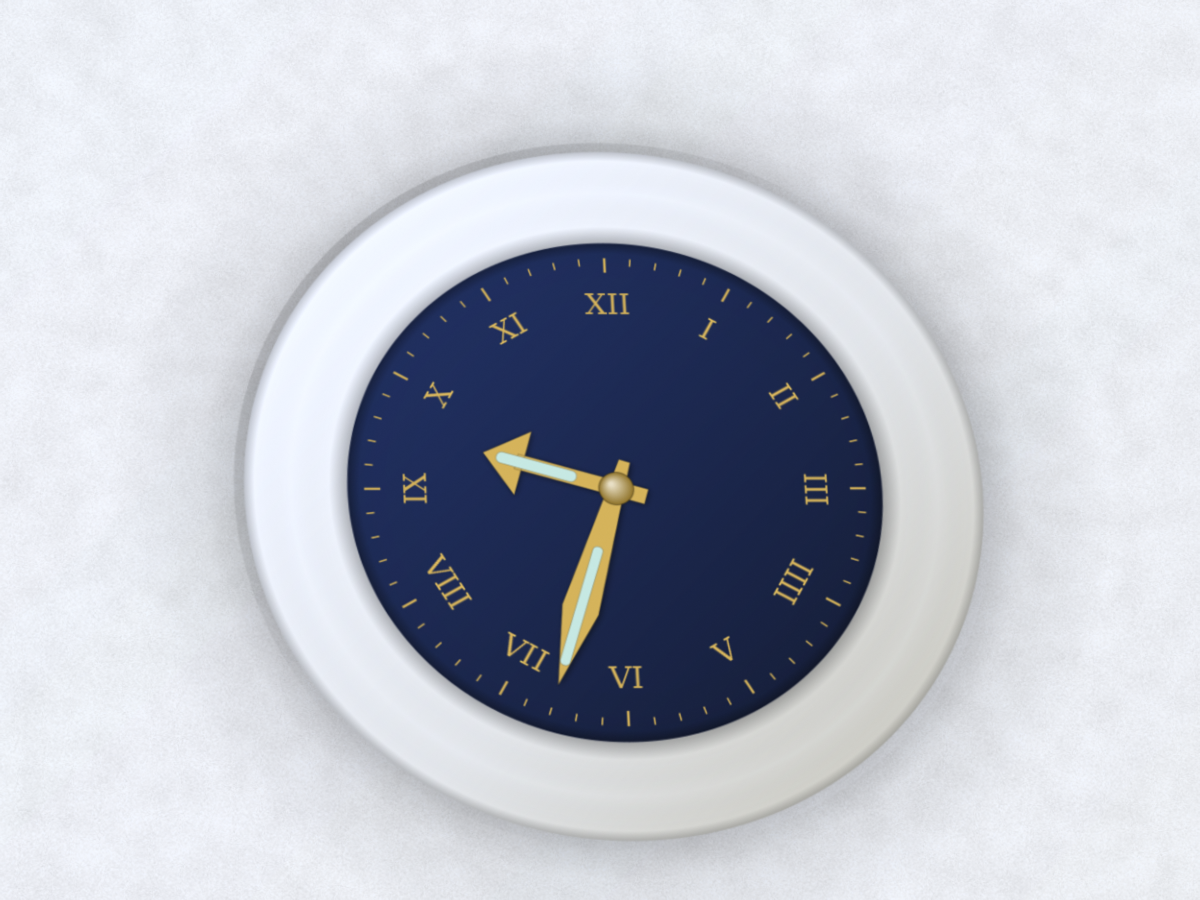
9:33
